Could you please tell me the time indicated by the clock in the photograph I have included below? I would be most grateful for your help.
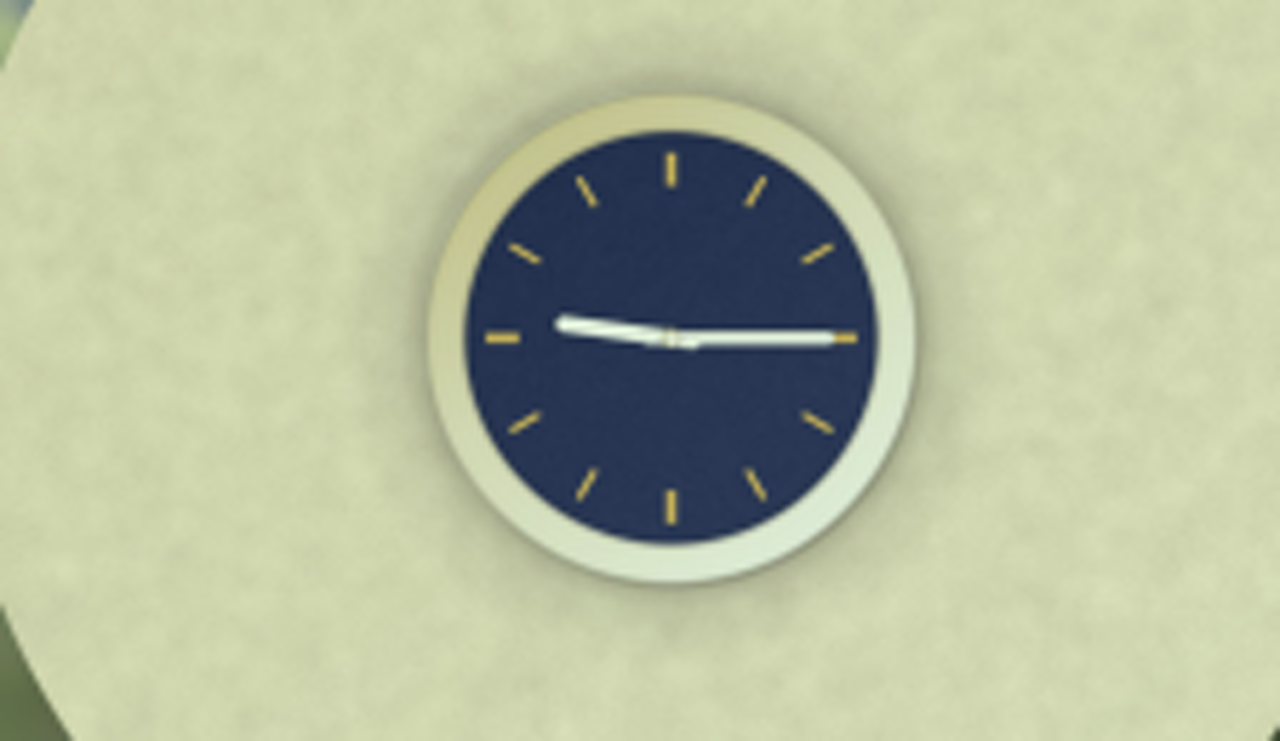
9:15
